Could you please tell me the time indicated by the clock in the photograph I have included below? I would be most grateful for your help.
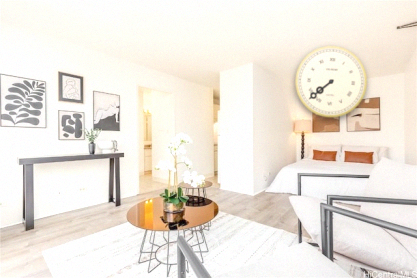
7:38
